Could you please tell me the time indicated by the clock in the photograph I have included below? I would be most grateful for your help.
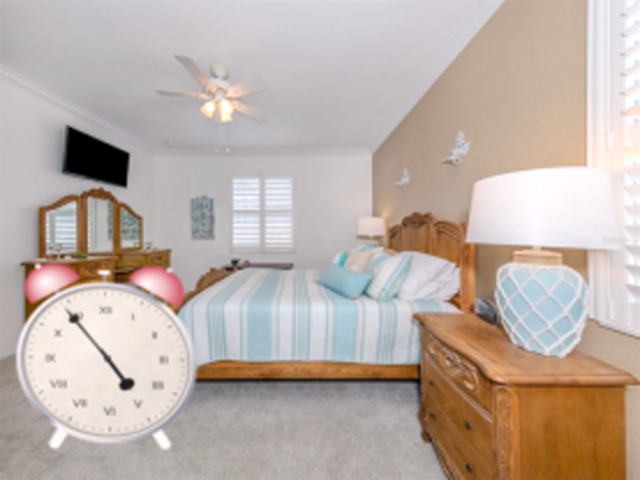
4:54
